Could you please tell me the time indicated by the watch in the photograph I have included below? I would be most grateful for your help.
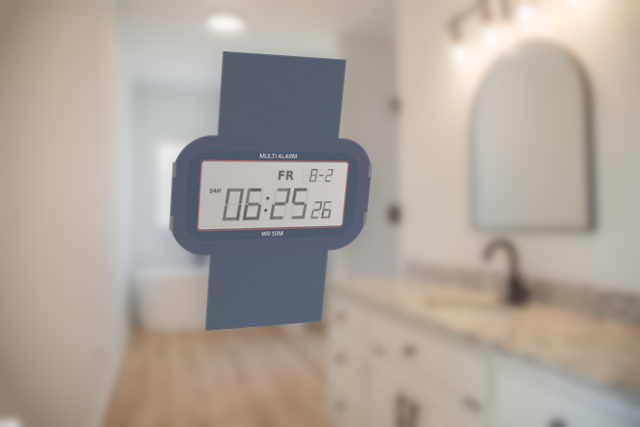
6:25:26
